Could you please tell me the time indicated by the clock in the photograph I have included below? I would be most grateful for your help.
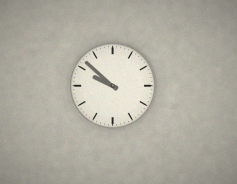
9:52
